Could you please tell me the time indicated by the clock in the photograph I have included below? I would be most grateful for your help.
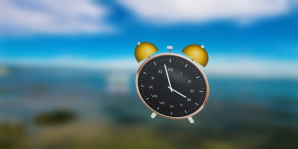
3:58
